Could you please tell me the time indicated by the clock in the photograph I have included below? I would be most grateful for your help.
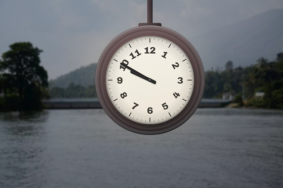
9:50
